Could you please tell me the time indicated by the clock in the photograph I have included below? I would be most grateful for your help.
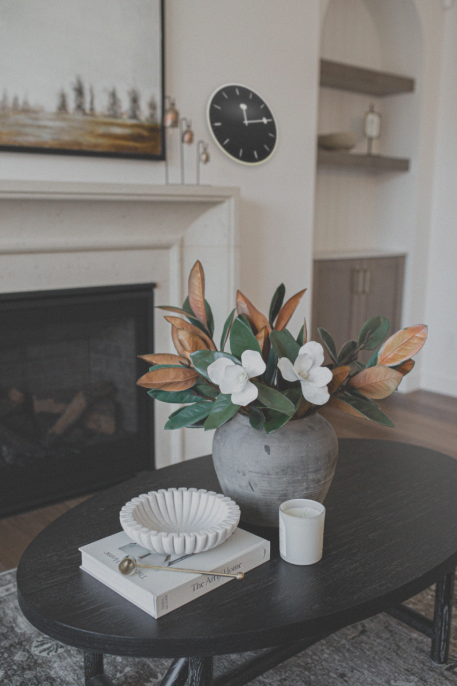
12:15
